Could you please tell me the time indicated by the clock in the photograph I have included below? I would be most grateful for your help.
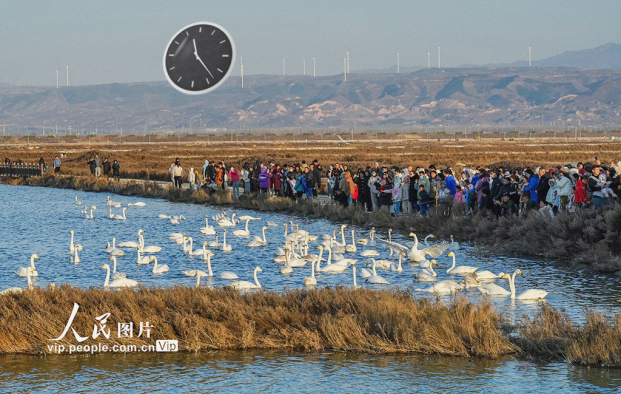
11:23
